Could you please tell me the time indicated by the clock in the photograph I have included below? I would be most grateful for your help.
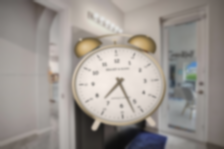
7:27
